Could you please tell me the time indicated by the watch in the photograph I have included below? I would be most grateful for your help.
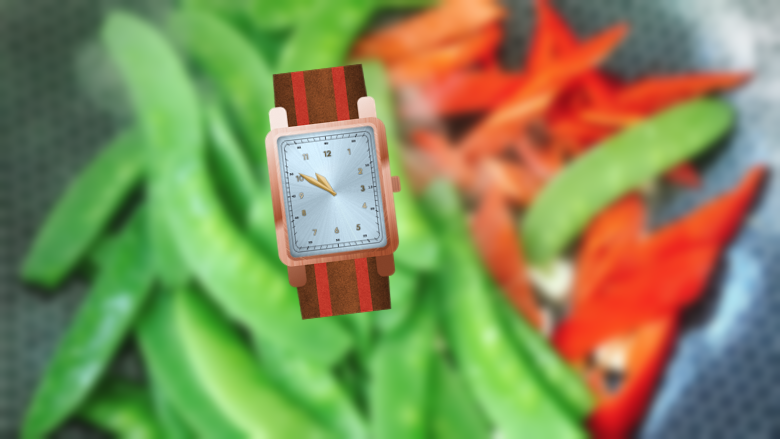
10:51
